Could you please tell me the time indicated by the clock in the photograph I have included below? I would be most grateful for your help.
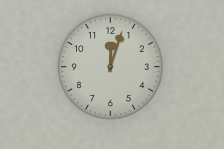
12:03
